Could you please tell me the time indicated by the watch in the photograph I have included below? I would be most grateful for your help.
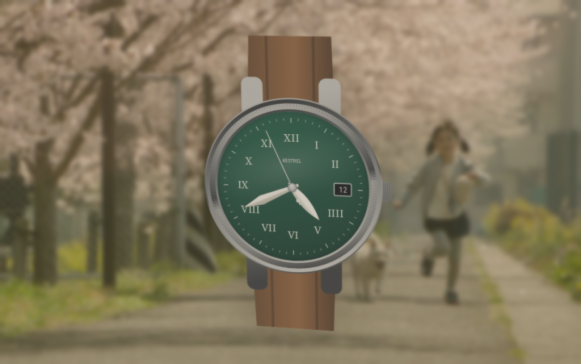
4:40:56
